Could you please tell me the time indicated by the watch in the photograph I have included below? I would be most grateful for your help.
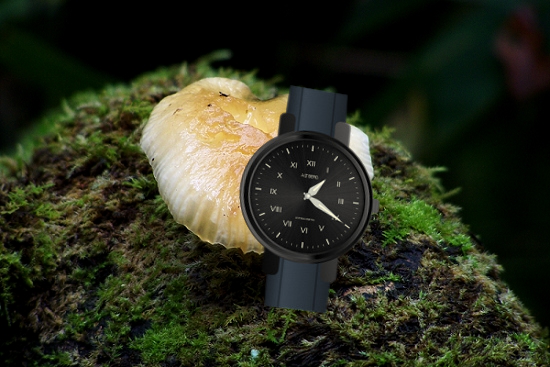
1:20
